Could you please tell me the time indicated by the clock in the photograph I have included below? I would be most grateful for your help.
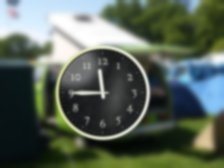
11:45
